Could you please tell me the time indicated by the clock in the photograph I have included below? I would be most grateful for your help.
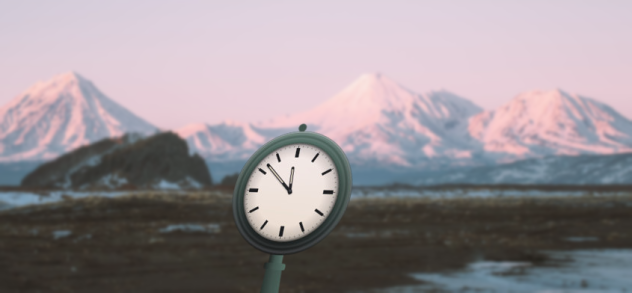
11:52
